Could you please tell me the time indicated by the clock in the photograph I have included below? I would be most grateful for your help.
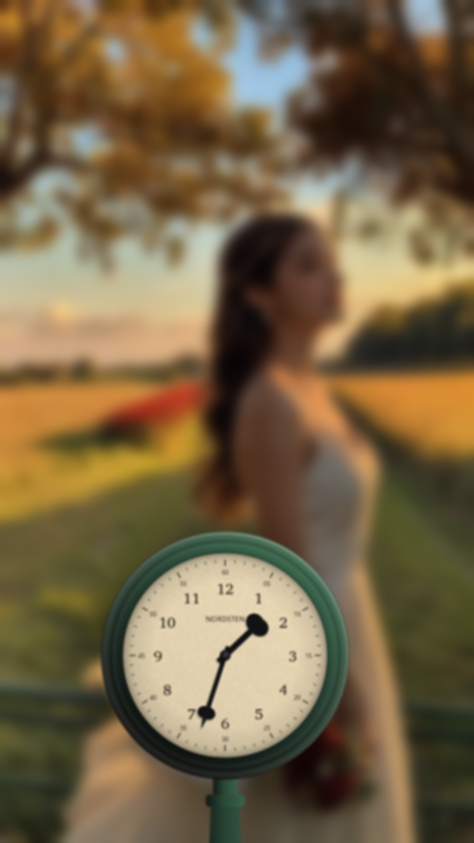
1:33
